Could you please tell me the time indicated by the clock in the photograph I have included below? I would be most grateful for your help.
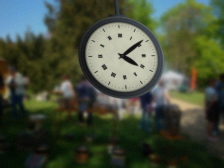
4:09
